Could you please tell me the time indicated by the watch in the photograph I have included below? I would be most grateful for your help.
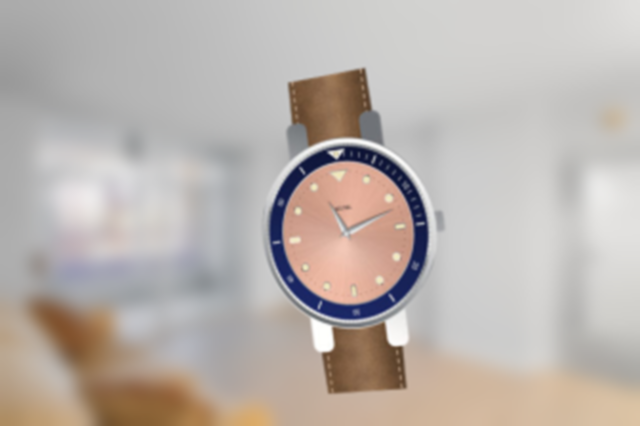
11:12
